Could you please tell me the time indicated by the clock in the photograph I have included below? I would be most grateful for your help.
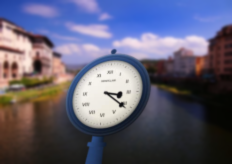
3:21
